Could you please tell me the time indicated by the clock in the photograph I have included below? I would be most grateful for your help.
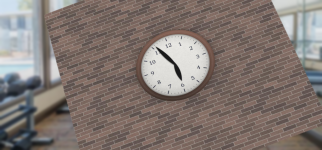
5:56
